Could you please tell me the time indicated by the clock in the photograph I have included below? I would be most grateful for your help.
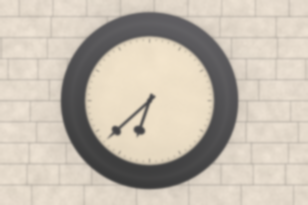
6:38
